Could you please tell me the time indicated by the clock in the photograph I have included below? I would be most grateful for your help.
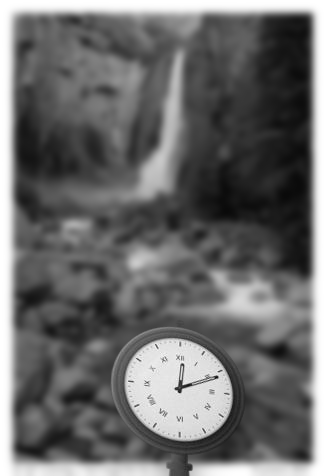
12:11
